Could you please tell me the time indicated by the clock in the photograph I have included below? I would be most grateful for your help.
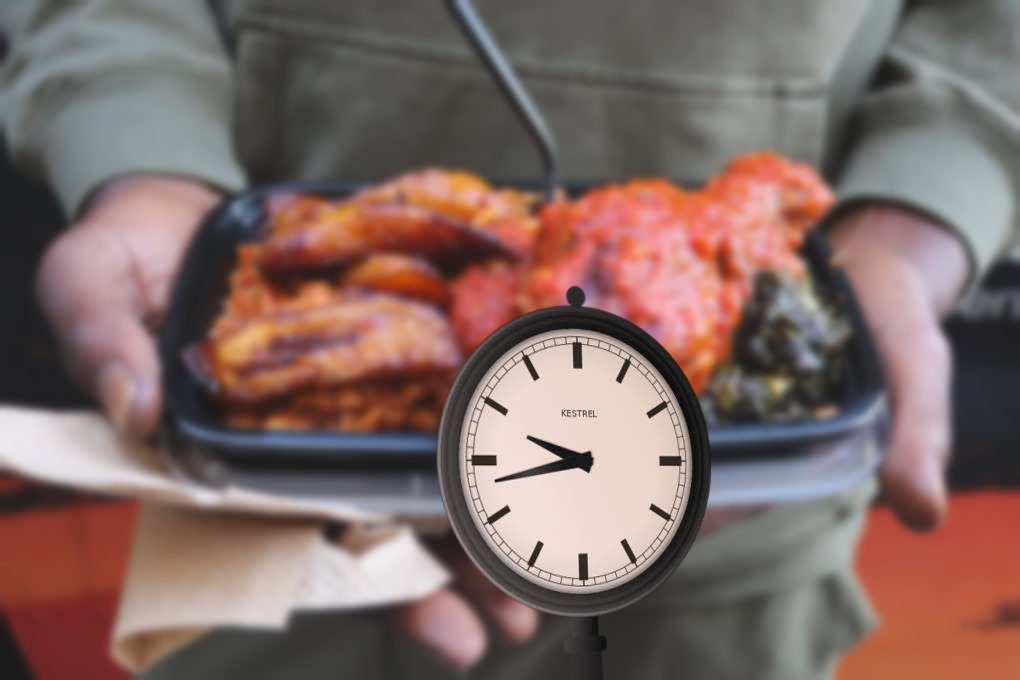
9:43
